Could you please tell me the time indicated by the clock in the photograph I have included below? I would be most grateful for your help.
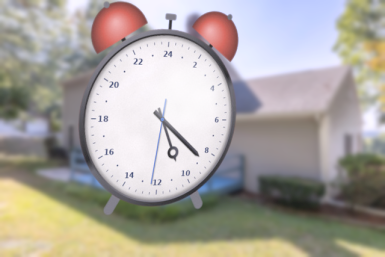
10:21:31
